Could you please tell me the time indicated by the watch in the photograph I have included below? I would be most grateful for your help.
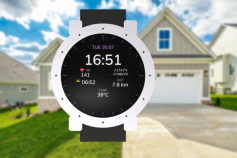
16:51
